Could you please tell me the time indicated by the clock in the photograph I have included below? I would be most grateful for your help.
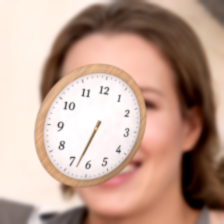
6:33
